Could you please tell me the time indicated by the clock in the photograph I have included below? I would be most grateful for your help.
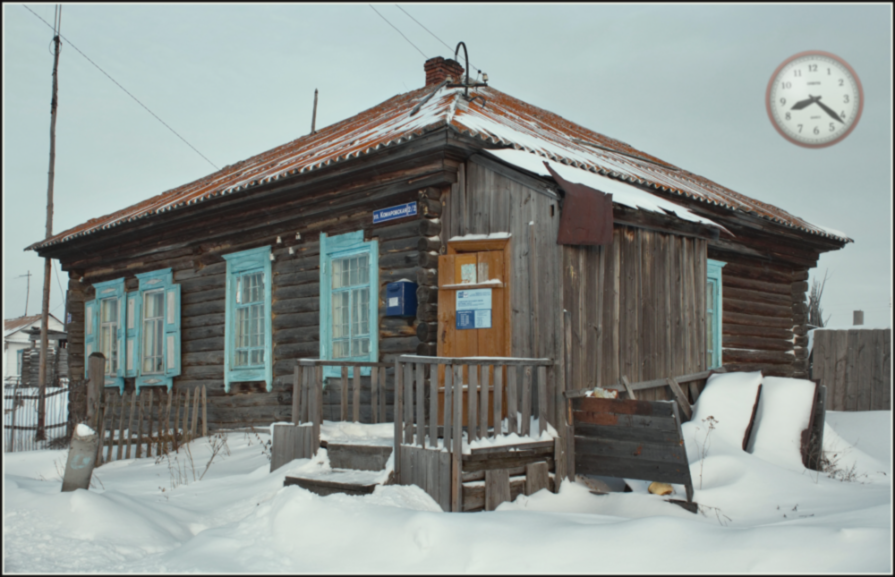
8:22
